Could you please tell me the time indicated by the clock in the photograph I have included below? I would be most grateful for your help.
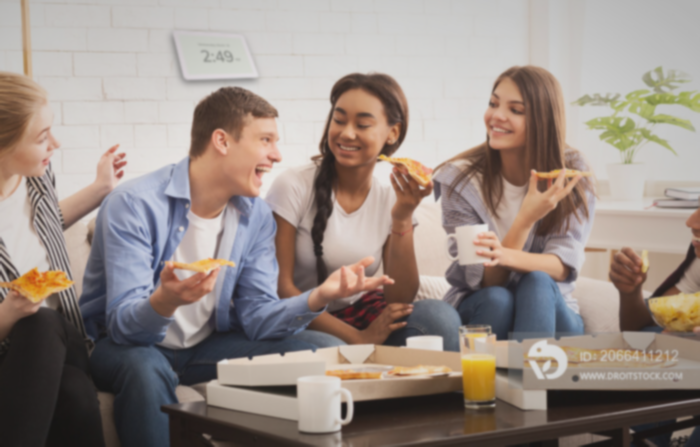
2:49
